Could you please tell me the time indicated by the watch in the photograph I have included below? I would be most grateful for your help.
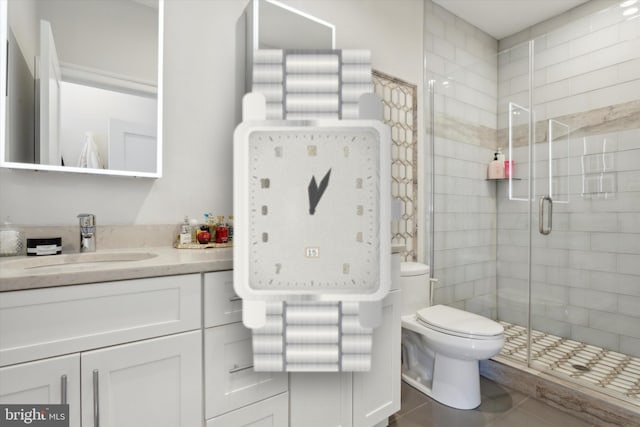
12:04
